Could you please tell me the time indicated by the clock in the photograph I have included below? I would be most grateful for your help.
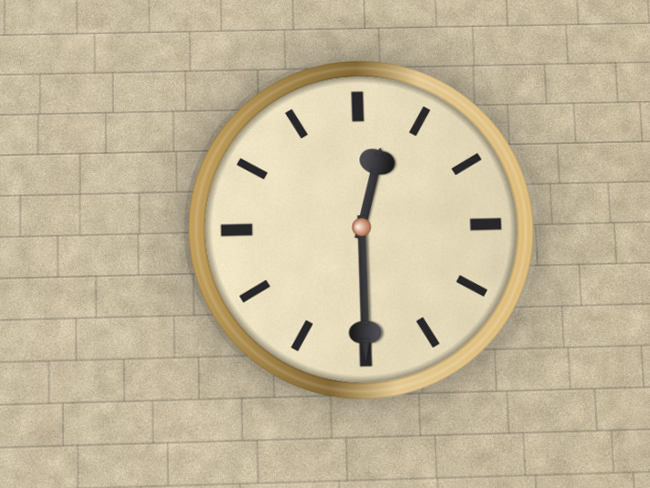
12:30
